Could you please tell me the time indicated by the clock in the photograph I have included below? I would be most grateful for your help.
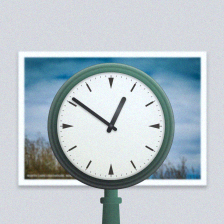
12:51
